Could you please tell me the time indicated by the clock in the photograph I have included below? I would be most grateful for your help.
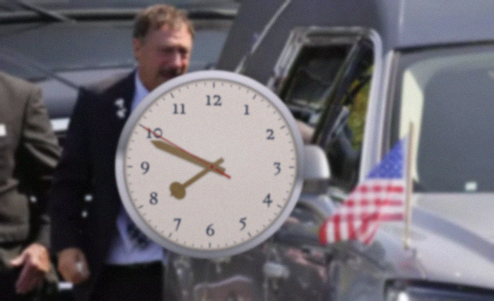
7:48:50
